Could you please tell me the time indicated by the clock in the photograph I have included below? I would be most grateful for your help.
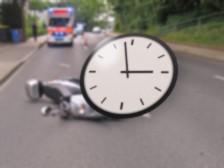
2:58
